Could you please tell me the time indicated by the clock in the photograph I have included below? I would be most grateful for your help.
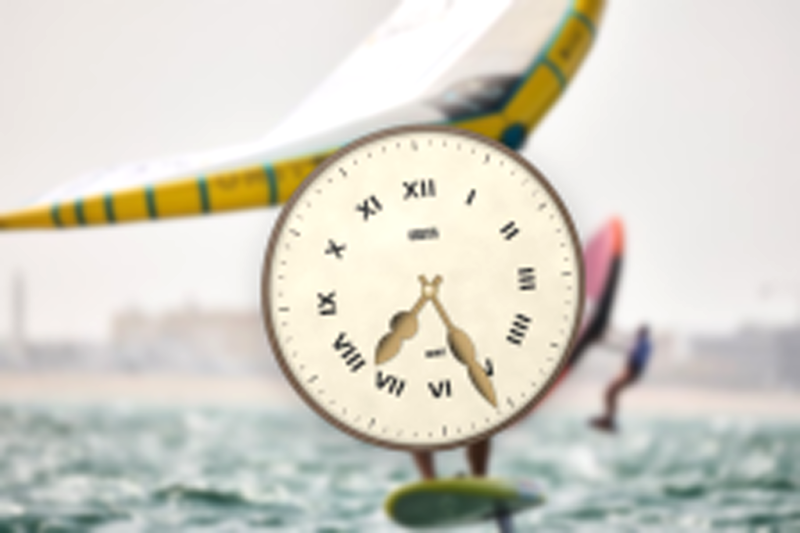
7:26
